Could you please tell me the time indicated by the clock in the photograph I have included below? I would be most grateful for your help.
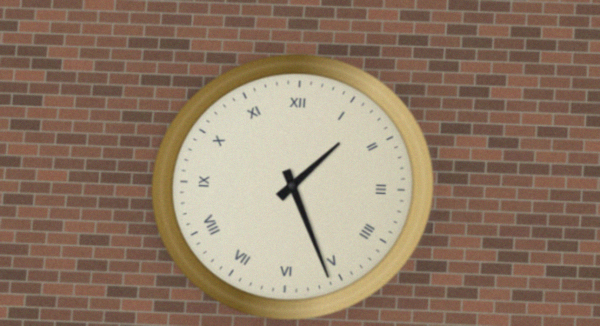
1:26
